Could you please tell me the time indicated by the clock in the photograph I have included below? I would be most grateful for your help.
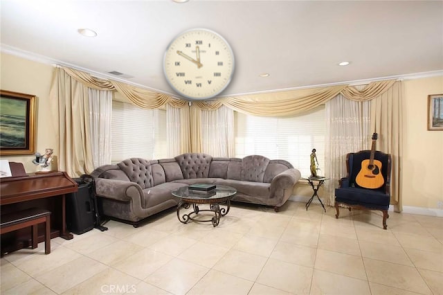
11:50
